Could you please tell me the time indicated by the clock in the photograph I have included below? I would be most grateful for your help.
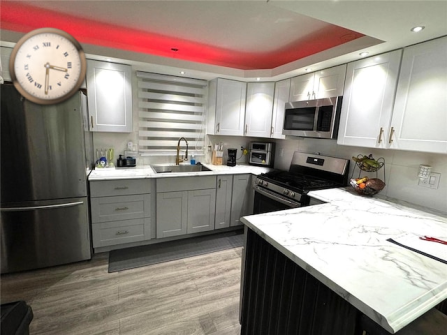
3:31
